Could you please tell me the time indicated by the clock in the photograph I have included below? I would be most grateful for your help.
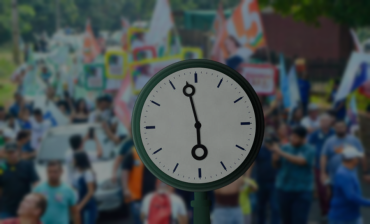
5:58
